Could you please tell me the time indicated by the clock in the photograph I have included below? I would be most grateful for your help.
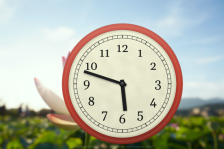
5:48
